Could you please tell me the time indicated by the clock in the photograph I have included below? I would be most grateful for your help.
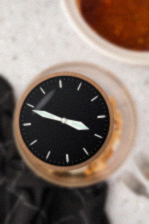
3:49
